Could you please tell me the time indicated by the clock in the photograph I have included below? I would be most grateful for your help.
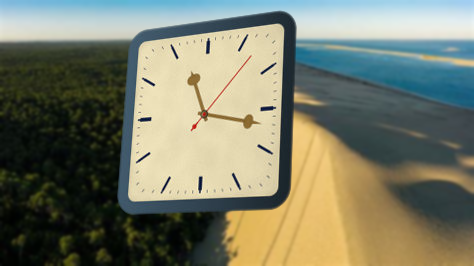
11:17:07
